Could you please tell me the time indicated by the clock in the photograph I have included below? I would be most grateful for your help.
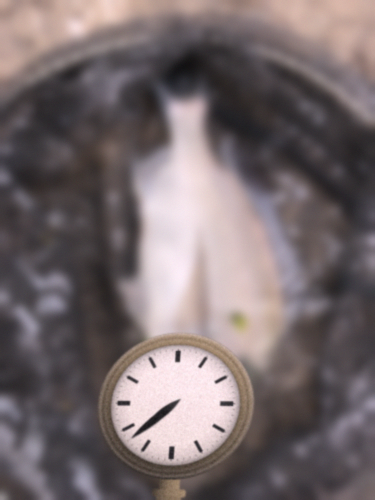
7:38
